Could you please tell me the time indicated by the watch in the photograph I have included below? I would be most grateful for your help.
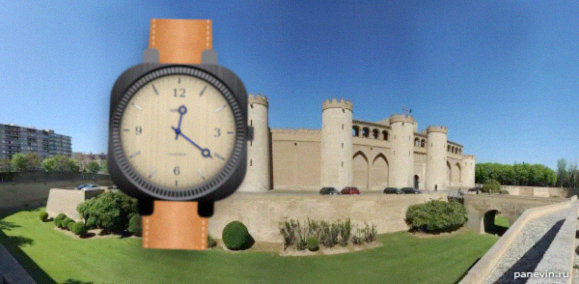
12:21
